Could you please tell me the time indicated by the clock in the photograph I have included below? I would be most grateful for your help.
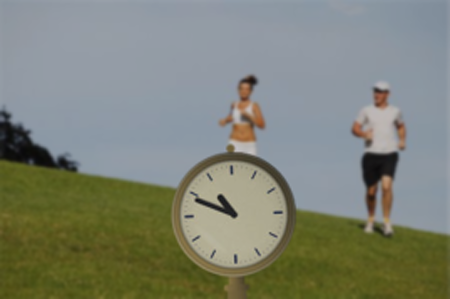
10:49
